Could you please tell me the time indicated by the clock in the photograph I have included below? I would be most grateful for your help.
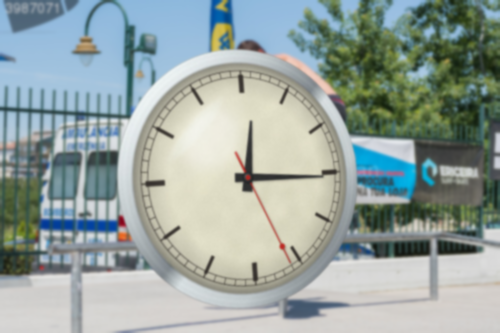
12:15:26
